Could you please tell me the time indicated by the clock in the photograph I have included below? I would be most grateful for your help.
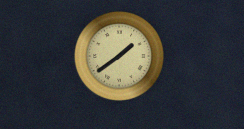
1:39
